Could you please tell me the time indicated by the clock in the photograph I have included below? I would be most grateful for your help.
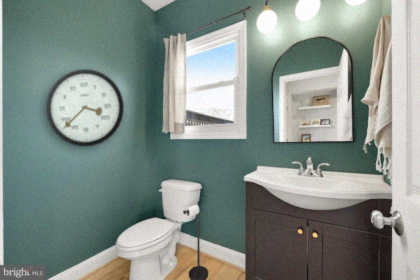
3:38
